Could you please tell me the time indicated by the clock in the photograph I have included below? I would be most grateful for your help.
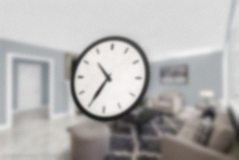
10:35
